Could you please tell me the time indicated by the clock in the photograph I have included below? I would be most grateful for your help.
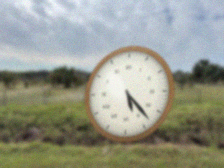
5:23
